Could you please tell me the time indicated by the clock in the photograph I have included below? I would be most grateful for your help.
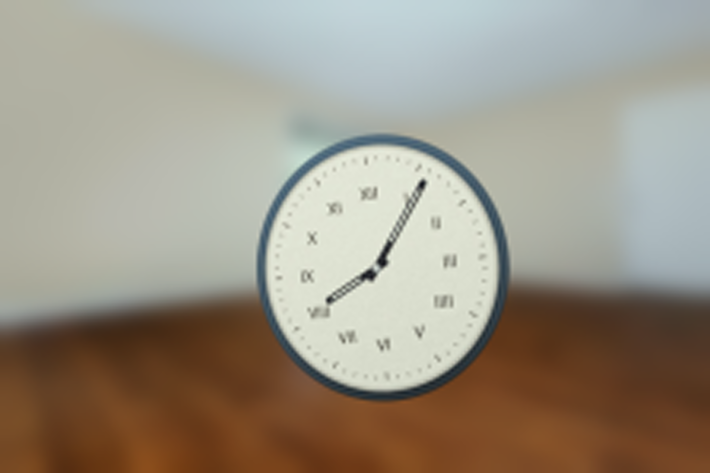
8:06
